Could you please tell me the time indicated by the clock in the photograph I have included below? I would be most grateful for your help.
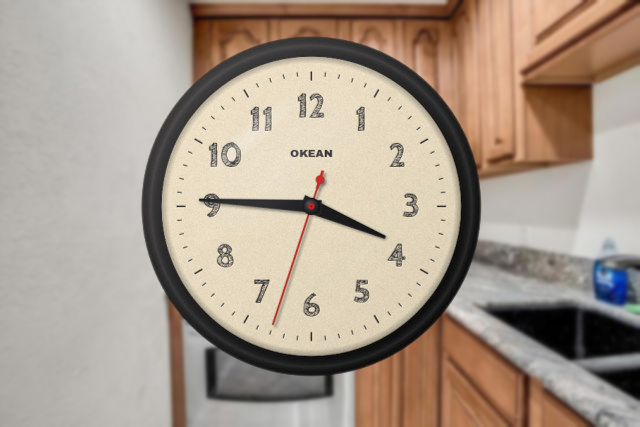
3:45:33
